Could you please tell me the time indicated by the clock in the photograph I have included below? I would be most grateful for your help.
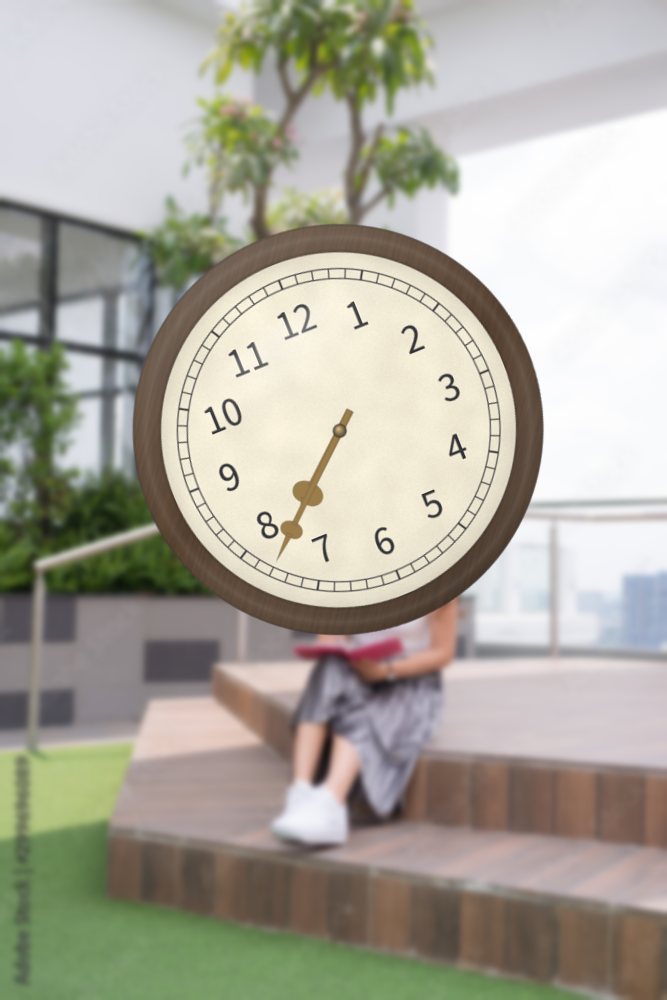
7:38
